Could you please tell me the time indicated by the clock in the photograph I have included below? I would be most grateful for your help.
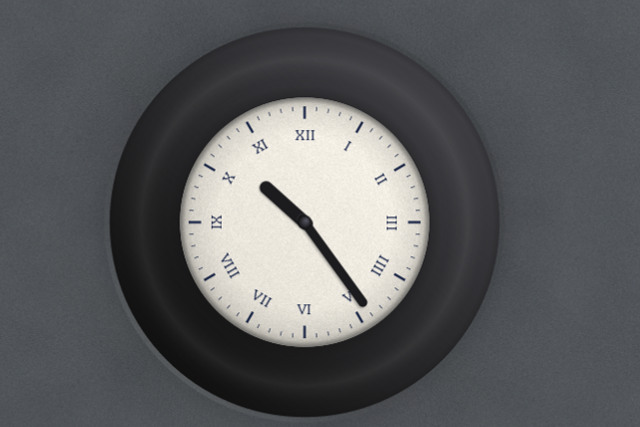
10:24
